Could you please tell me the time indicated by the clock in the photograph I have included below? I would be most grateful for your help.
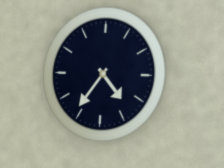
4:36
